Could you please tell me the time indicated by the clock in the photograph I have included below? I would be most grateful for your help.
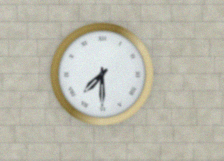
7:30
